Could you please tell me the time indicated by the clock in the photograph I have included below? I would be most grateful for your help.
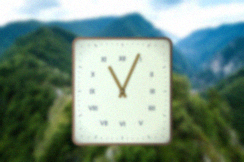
11:04
